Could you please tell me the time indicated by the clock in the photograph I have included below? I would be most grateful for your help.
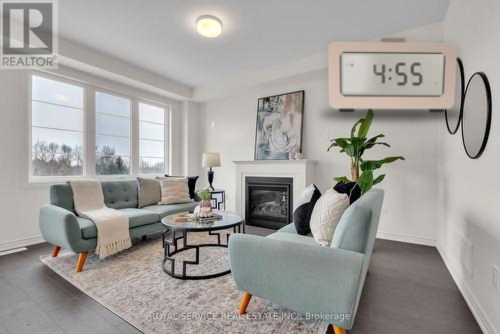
4:55
